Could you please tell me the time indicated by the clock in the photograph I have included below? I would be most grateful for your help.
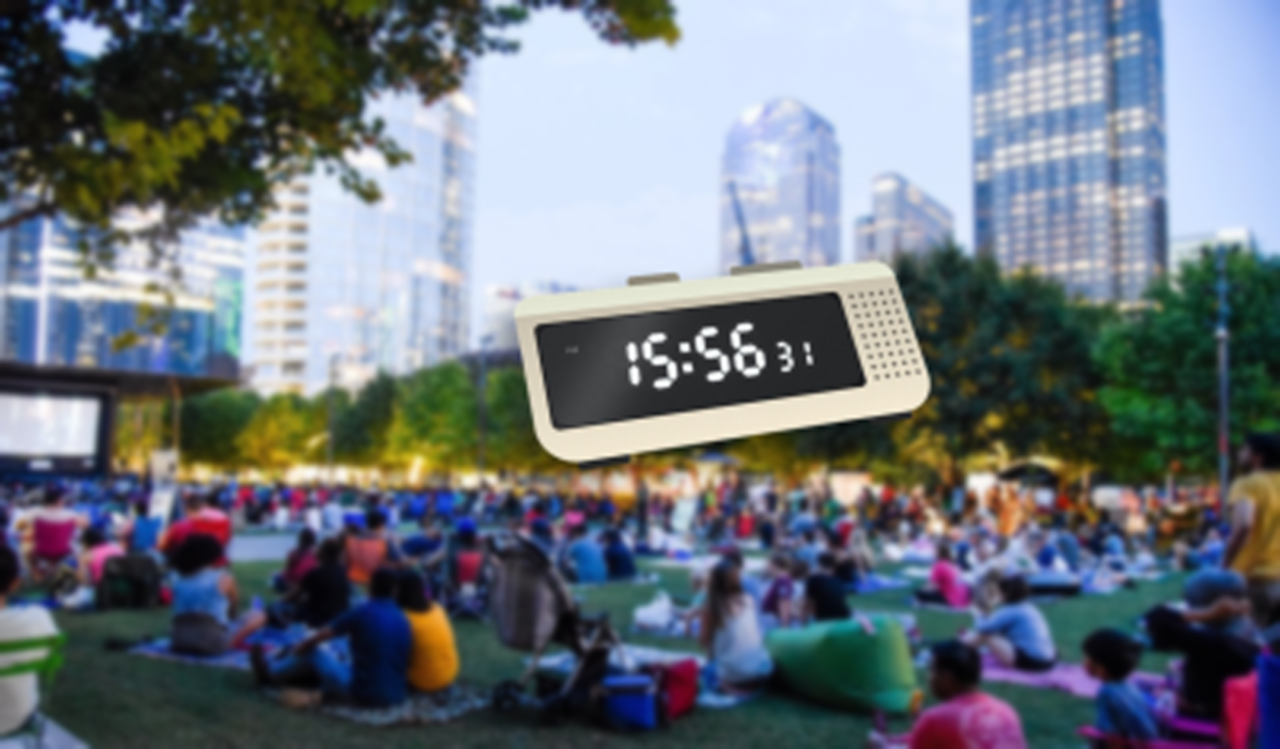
15:56:31
